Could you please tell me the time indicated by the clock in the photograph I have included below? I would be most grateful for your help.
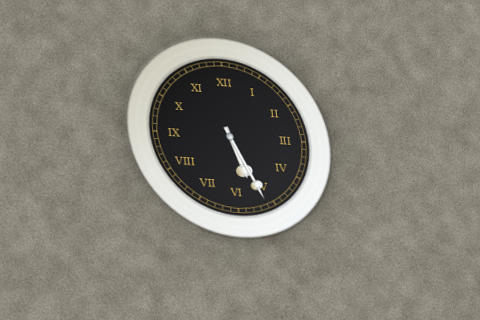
5:26
